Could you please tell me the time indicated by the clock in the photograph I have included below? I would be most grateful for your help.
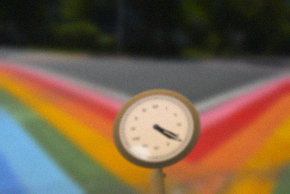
4:21
